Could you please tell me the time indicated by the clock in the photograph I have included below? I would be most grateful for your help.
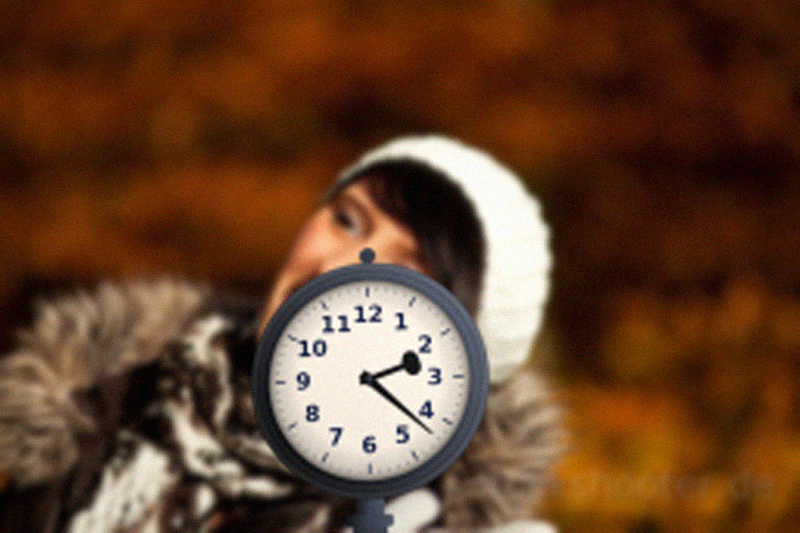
2:22
